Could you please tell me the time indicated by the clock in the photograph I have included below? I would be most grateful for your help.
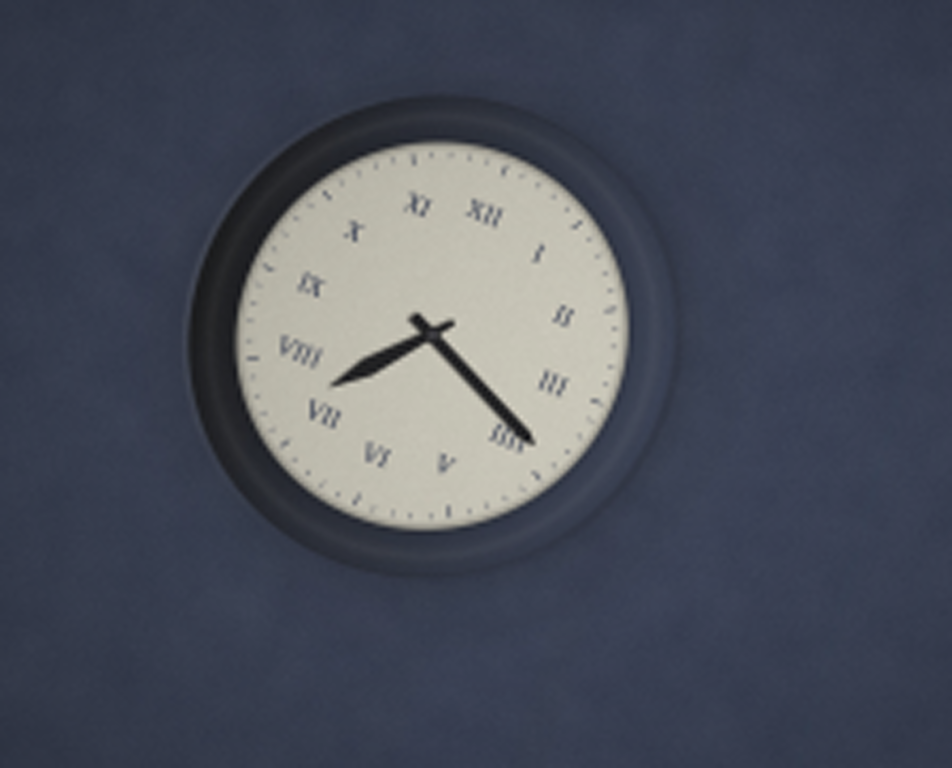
7:19
